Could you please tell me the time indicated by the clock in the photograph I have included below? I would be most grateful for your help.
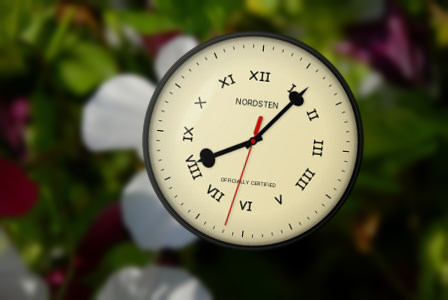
8:06:32
